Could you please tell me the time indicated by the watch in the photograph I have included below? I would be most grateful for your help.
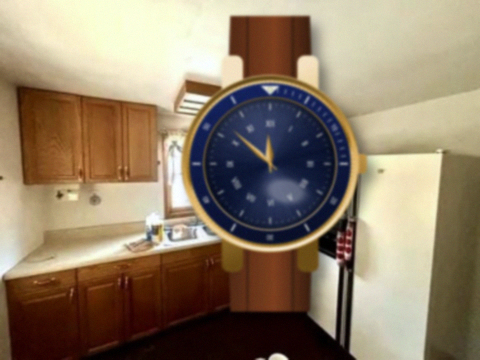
11:52
